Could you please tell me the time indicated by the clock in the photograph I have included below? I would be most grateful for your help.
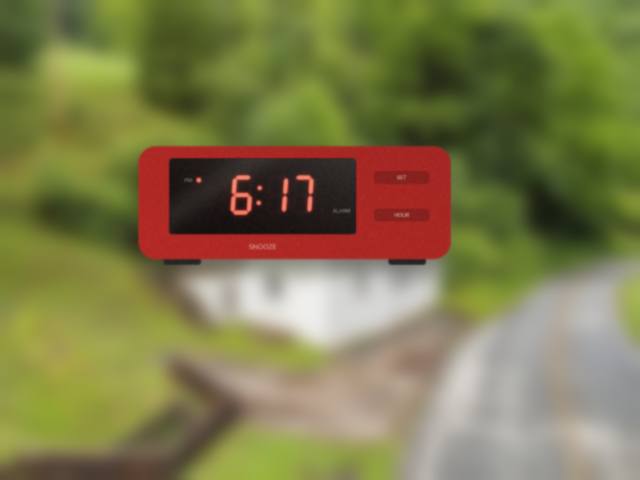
6:17
